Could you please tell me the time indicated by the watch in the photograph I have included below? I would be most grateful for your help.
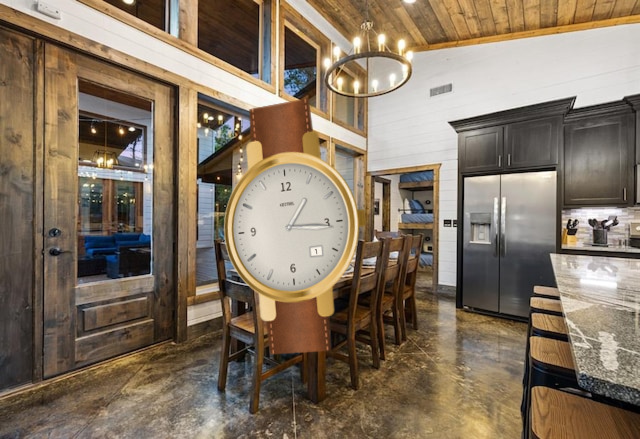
1:16
